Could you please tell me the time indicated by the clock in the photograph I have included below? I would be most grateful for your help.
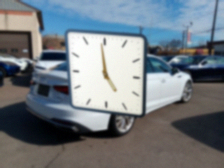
4:59
